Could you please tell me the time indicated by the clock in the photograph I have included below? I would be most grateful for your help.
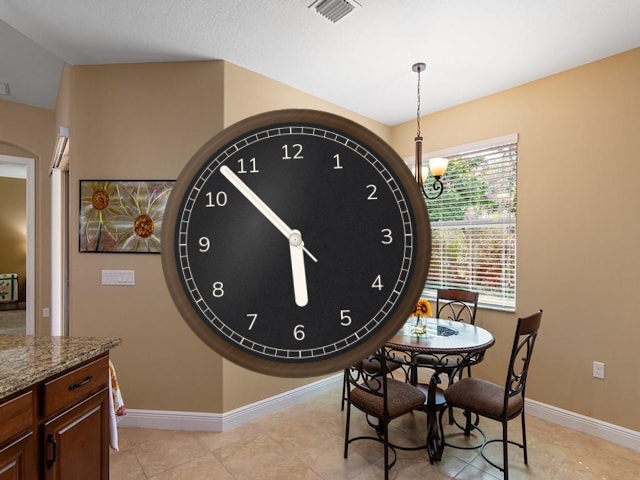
5:52:53
